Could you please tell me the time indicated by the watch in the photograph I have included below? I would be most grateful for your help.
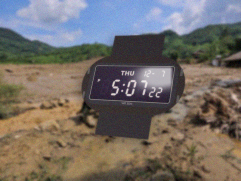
5:07:22
